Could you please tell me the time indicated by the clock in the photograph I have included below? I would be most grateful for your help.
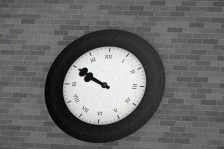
9:50
